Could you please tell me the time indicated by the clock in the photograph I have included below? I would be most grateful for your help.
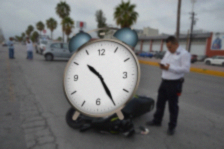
10:25
